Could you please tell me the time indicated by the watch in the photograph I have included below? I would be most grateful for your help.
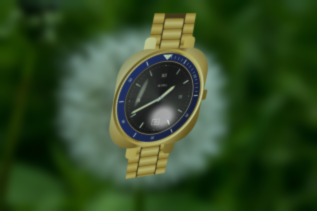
1:41
